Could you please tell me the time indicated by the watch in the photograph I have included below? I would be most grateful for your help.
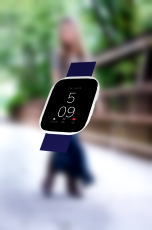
5:09
